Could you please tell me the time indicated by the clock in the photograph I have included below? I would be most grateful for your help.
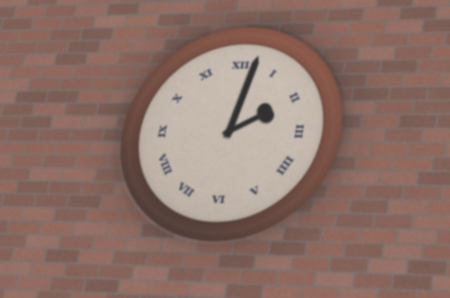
2:02
